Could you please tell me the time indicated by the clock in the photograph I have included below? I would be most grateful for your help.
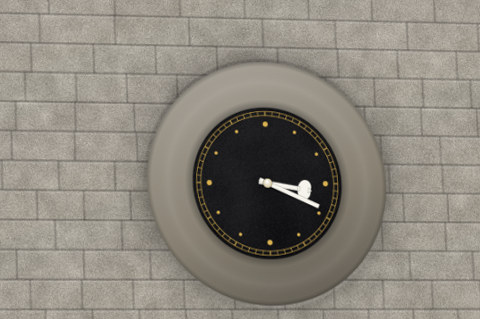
3:19
